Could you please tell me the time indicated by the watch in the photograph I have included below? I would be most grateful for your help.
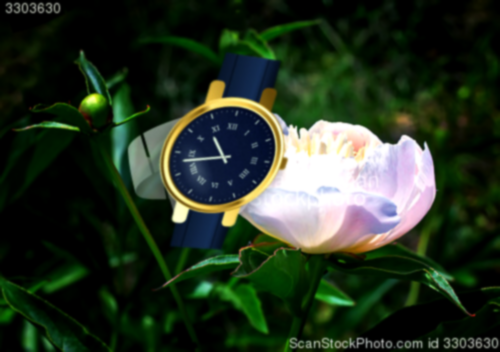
10:43
